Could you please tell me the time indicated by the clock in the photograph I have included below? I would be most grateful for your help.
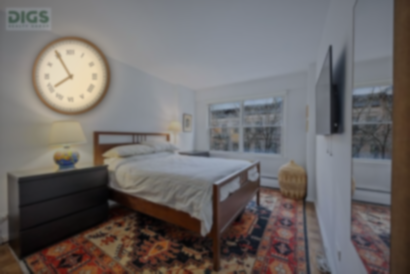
7:55
